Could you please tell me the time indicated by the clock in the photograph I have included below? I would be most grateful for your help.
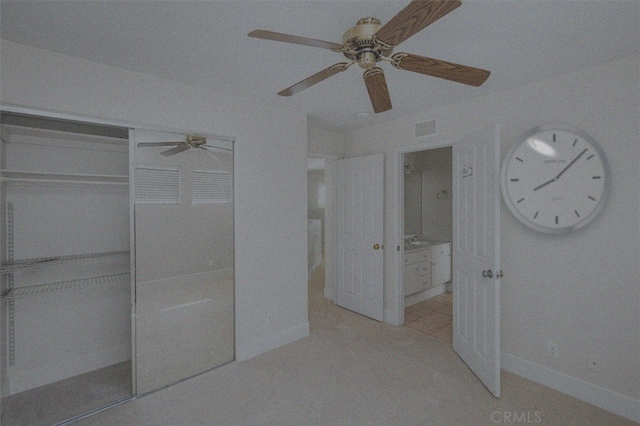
8:08
